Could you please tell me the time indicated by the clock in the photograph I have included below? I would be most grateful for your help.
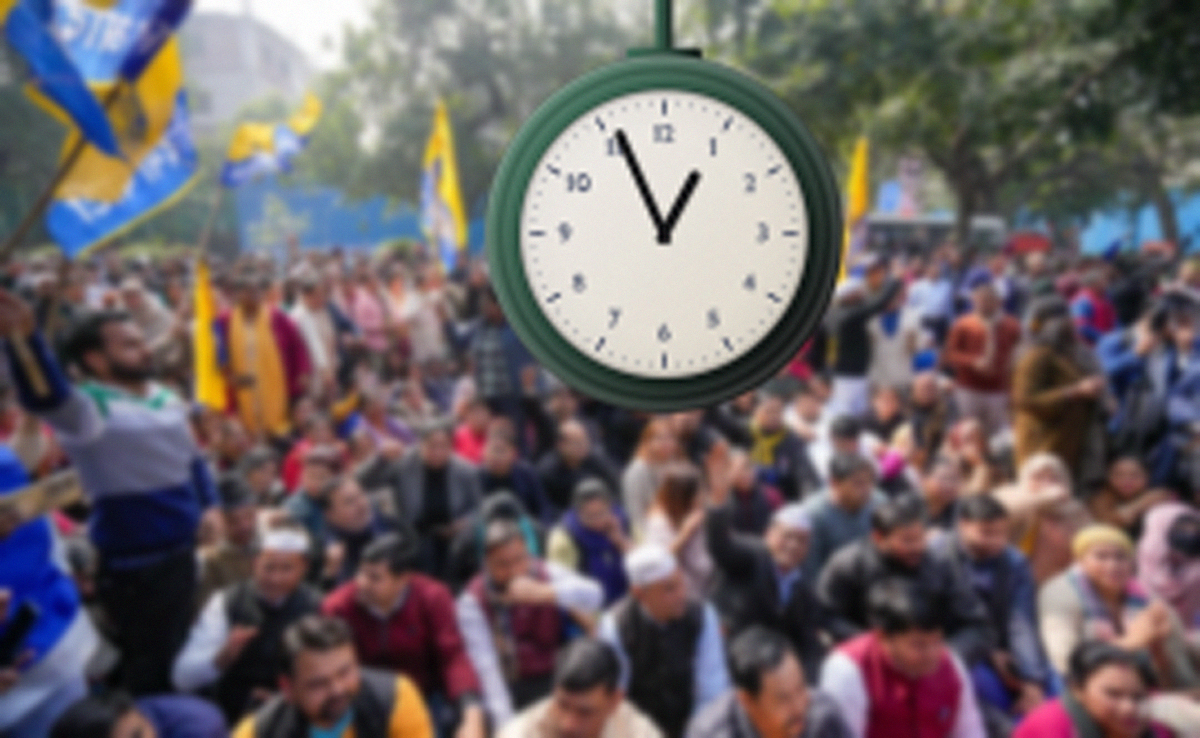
12:56
